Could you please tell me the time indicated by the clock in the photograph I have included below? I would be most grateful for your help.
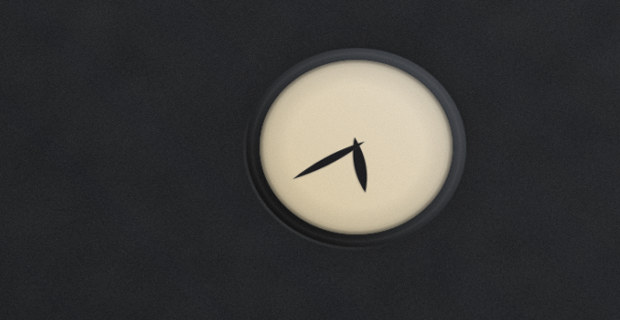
5:40
